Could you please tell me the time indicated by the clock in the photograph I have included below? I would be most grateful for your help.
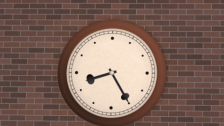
8:25
